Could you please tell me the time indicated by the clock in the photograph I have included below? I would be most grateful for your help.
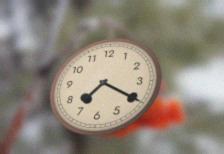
7:20
